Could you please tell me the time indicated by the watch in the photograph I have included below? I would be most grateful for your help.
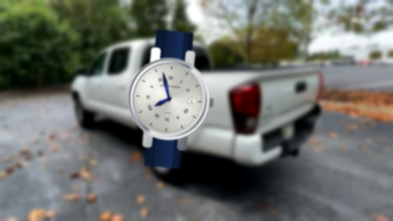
7:57
